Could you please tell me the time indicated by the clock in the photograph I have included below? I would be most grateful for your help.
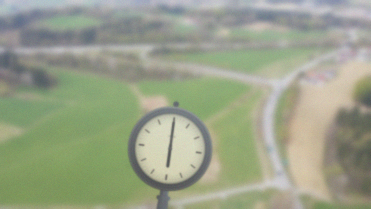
6:00
